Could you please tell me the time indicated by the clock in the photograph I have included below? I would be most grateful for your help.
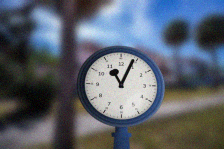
11:04
